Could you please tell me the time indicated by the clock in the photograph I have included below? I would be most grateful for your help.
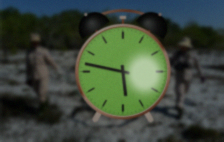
5:47
